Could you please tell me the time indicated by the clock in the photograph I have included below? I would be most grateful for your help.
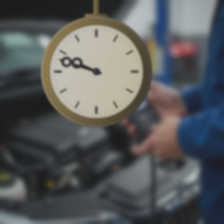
9:48
